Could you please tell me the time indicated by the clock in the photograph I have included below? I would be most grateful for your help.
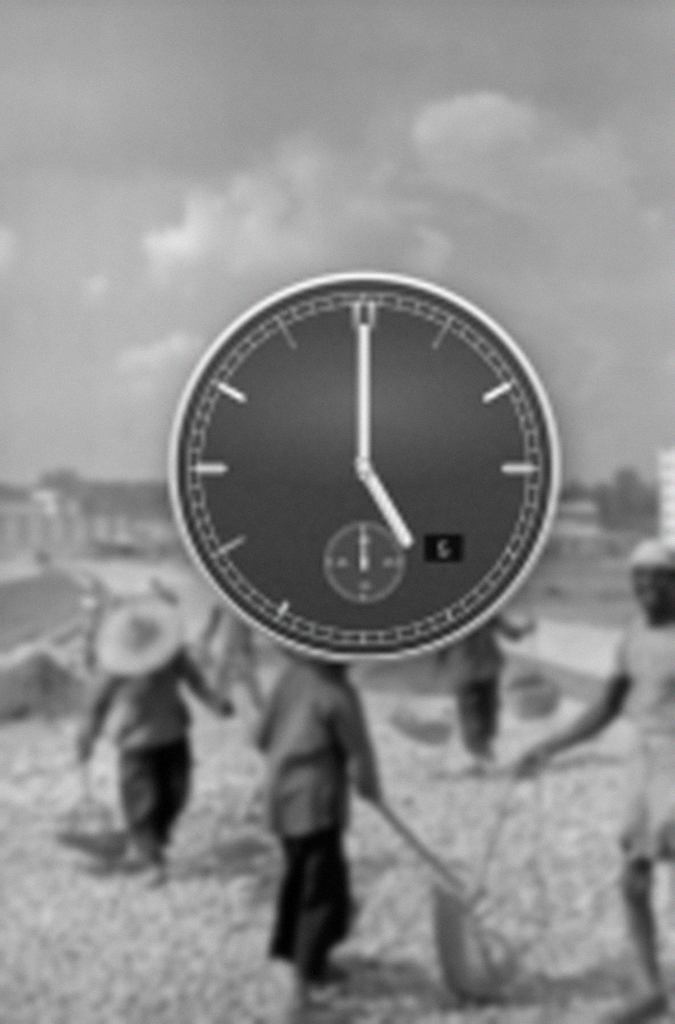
5:00
